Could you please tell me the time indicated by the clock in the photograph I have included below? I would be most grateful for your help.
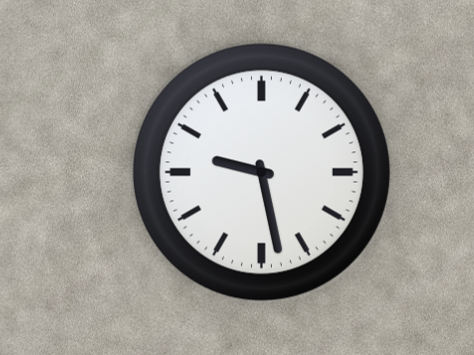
9:28
